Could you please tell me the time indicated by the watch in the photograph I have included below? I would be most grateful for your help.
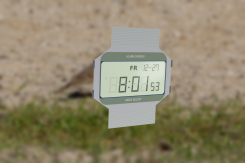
8:01:53
